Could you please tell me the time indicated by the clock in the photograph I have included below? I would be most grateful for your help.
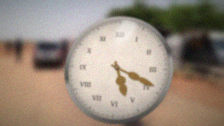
5:19
